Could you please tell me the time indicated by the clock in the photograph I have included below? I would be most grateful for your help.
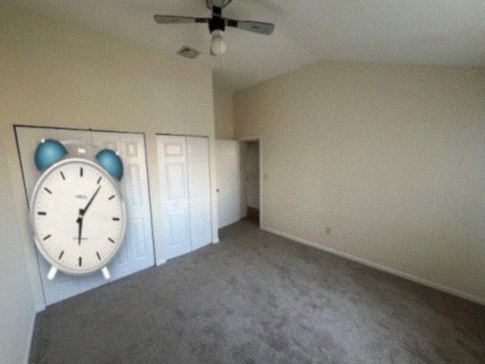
6:06
